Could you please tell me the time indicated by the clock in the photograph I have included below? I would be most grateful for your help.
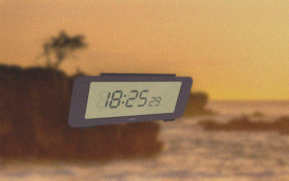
18:25:29
